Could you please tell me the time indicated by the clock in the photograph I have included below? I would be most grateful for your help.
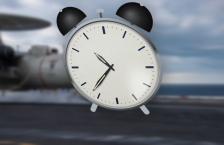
10:37
